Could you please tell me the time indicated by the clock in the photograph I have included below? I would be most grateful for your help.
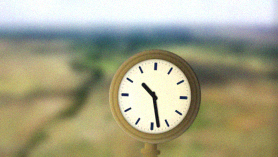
10:28
